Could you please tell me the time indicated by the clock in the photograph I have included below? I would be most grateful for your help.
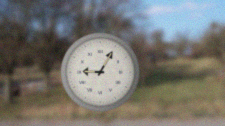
9:05
